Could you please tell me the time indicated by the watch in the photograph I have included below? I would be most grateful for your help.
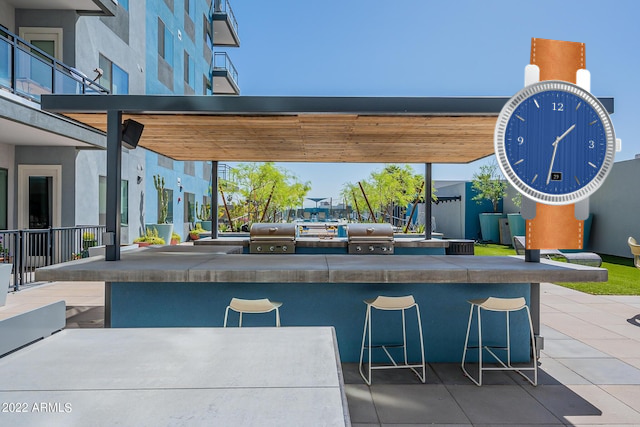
1:32
